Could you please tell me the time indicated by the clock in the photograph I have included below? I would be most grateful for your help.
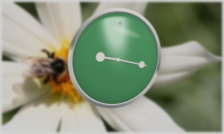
9:17
